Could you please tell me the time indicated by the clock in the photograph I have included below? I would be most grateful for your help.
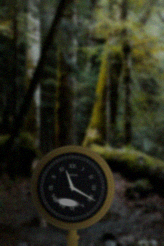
11:20
